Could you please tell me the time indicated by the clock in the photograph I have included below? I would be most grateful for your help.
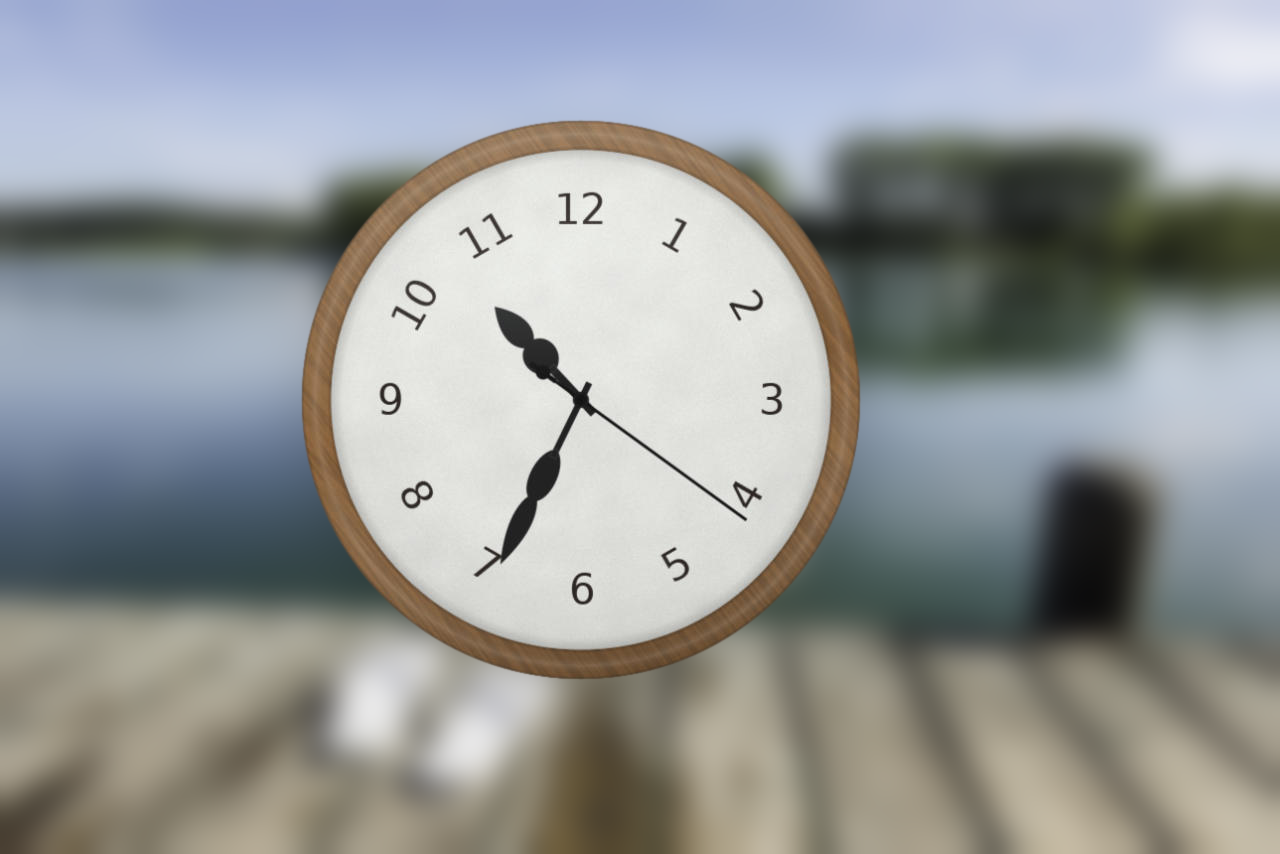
10:34:21
